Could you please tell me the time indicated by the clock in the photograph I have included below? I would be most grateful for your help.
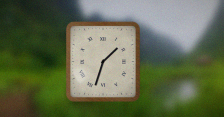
1:33
